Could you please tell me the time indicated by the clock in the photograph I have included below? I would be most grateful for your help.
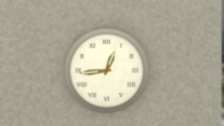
12:44
